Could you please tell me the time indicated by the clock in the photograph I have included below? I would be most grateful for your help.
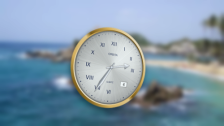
2:35
